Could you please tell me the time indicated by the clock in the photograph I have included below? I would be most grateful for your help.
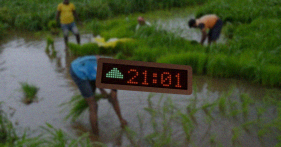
21:01
